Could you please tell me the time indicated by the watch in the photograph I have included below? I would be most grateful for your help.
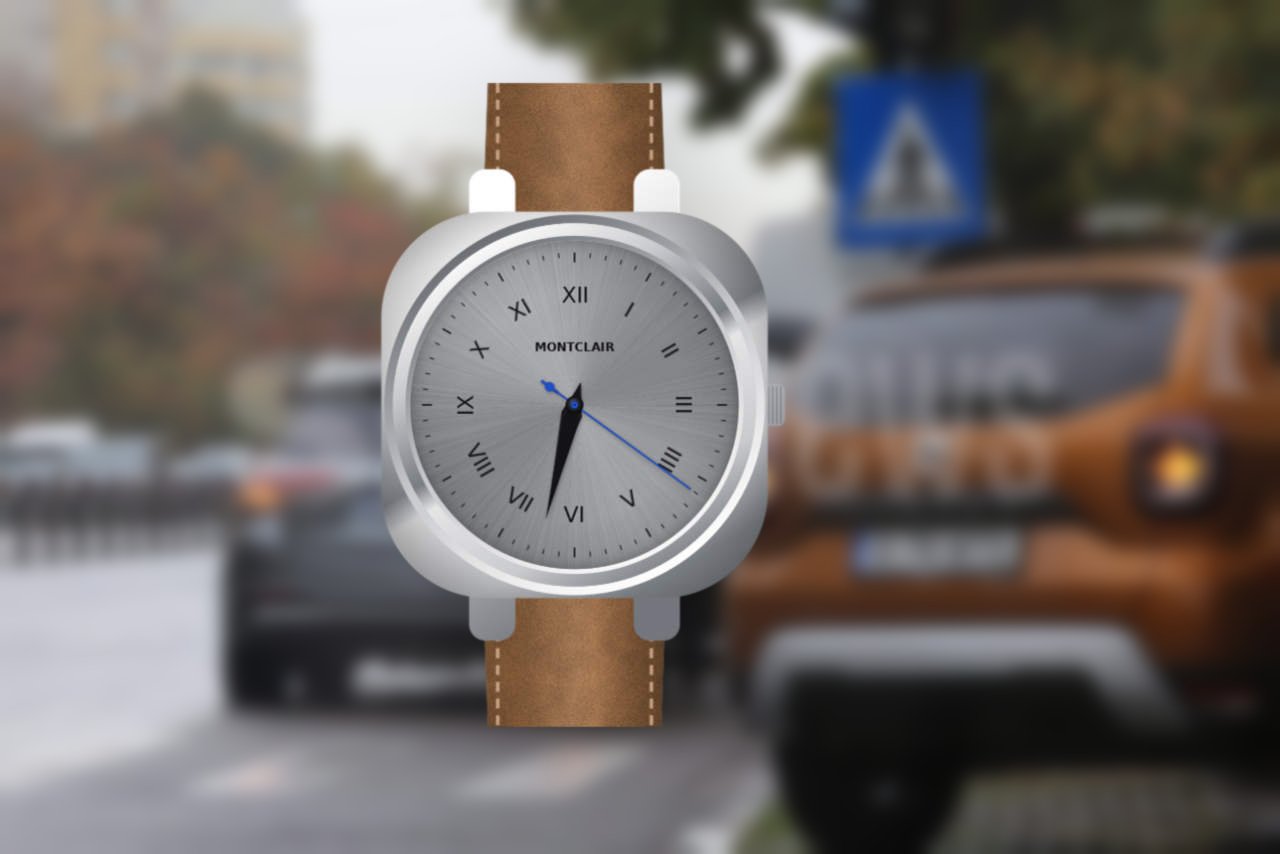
6:32:21
